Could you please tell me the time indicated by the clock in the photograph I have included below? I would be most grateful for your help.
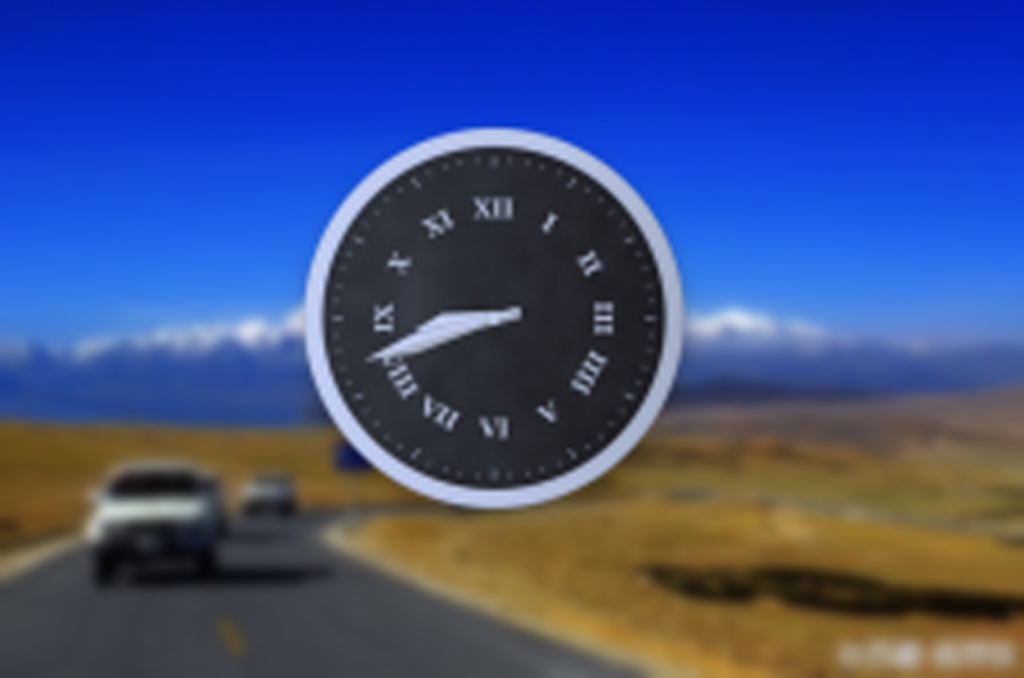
8:42
